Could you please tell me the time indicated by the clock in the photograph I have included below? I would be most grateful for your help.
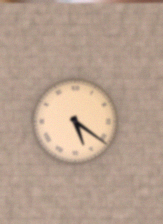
5:21
